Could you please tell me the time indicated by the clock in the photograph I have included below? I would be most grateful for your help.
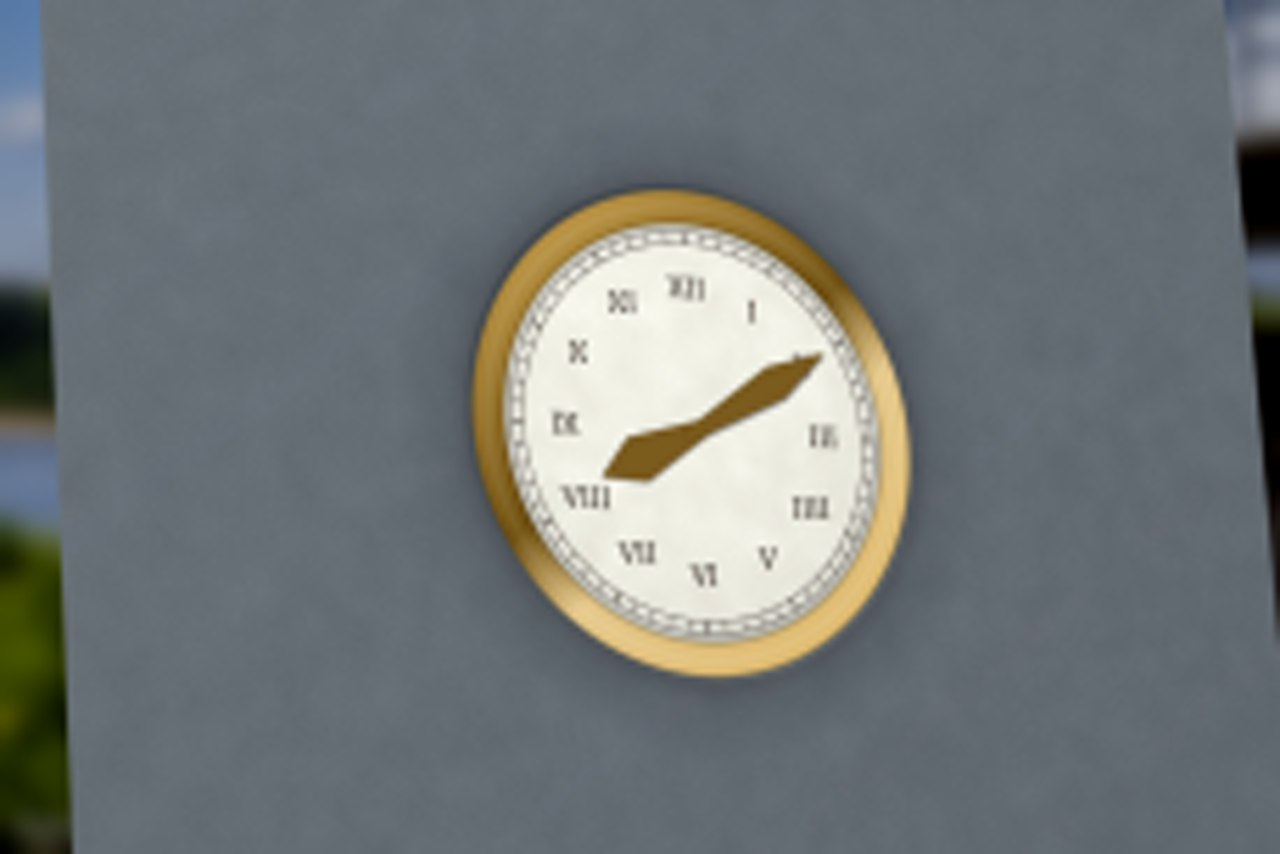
8:10
